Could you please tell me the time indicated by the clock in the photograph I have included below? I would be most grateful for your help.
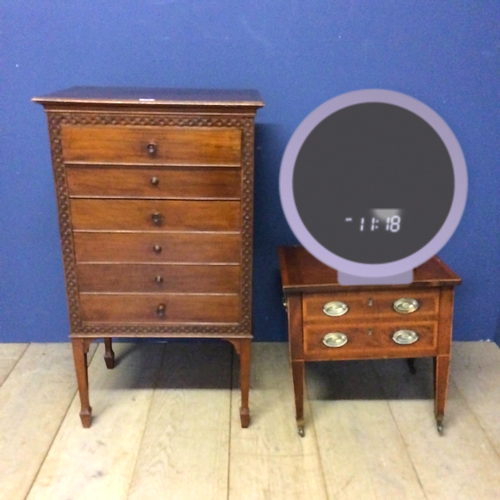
11:18
